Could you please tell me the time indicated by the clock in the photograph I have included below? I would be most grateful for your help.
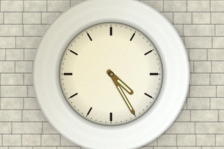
4:25
